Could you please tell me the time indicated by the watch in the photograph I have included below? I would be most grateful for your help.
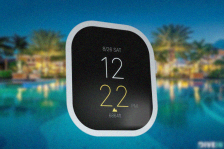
12:22
